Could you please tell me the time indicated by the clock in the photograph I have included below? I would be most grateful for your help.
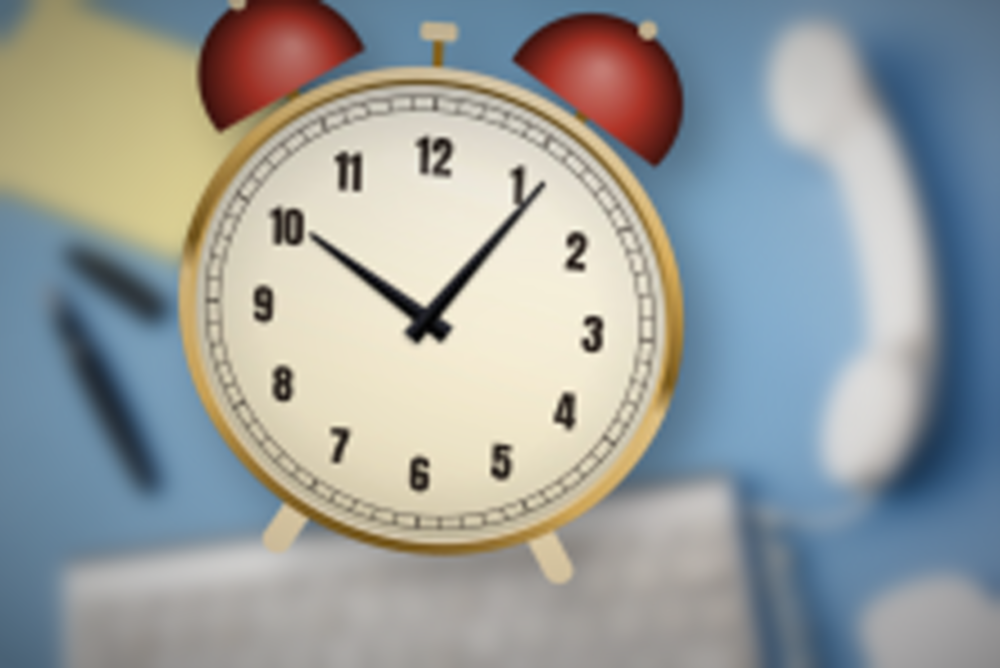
10:06
